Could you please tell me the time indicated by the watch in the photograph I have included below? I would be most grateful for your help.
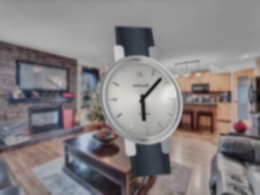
6:08
